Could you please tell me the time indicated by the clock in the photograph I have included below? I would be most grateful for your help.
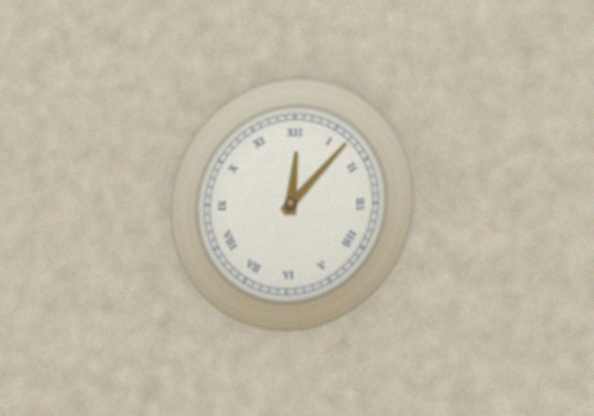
12:07
